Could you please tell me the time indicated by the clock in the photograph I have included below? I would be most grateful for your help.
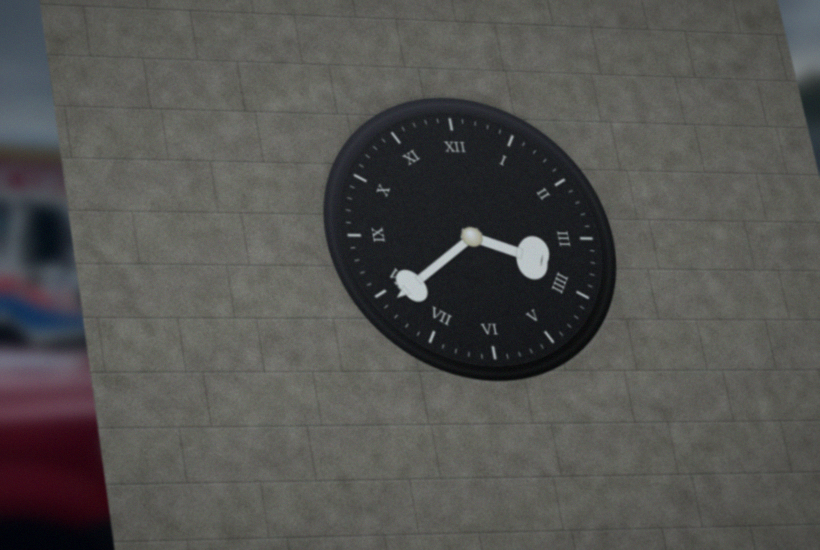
3:39
